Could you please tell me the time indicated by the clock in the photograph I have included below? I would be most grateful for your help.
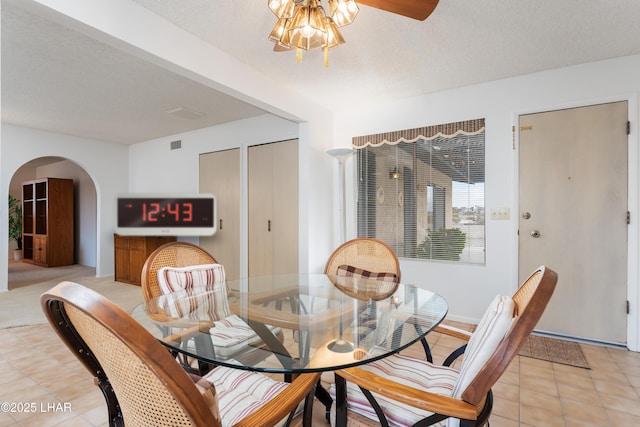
12:43
